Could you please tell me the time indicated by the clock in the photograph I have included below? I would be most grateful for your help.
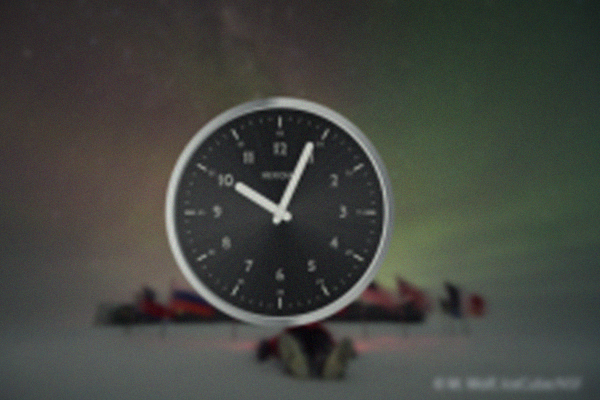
10:04
